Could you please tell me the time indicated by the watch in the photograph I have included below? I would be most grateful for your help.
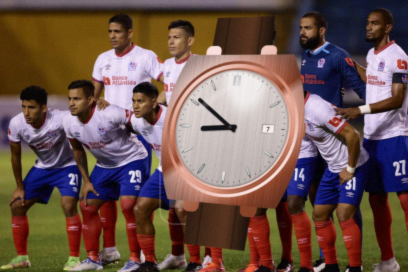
8:51
